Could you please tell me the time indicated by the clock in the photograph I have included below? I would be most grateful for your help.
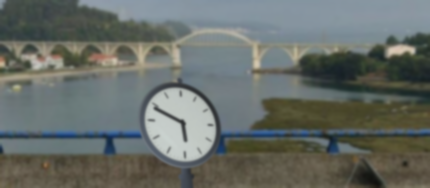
5:49
